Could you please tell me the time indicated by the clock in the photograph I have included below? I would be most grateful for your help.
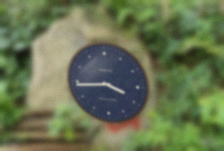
3:44
